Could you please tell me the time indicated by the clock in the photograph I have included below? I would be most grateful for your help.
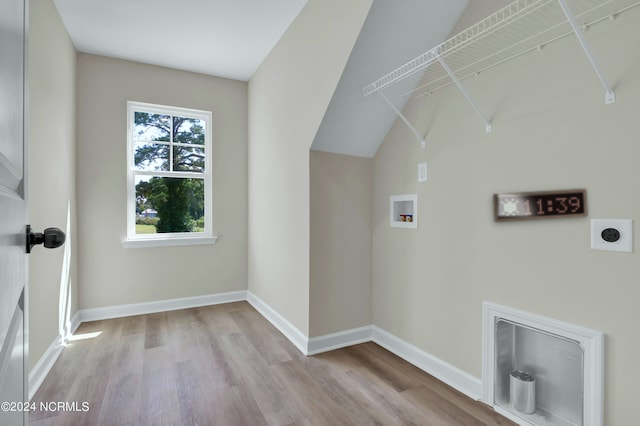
11:39
